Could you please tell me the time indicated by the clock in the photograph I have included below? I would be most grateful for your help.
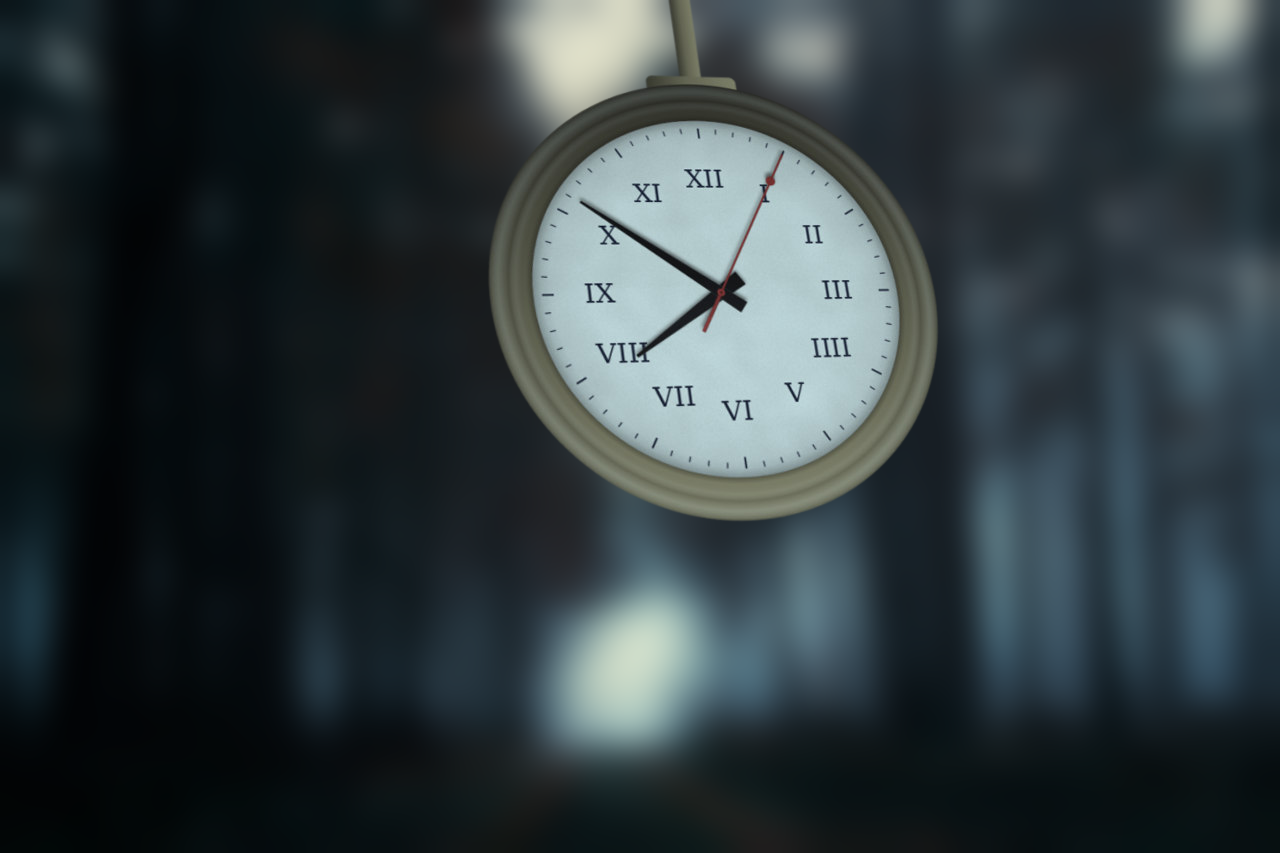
7:51:05
